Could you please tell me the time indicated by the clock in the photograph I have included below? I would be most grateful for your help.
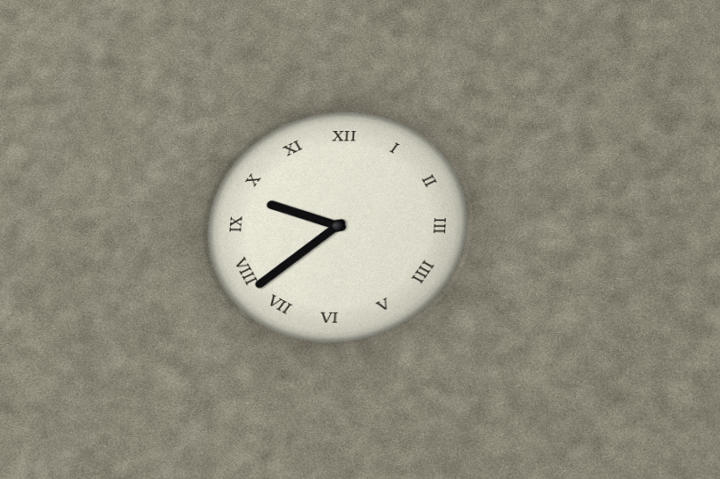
9:38
